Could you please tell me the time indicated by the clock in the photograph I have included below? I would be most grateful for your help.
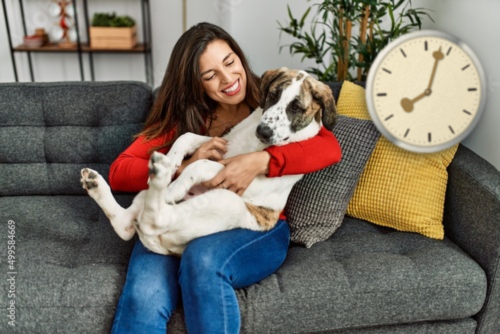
8:03
